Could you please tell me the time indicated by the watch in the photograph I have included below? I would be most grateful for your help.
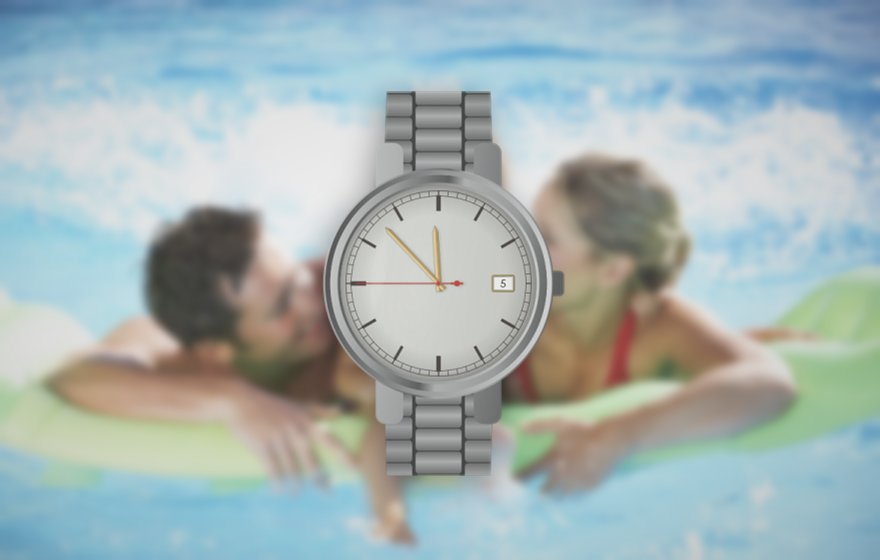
11:52:45
